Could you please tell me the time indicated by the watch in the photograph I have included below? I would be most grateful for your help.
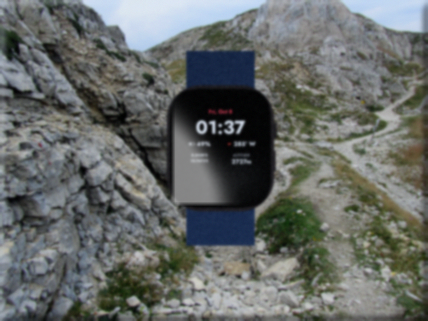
1:37
